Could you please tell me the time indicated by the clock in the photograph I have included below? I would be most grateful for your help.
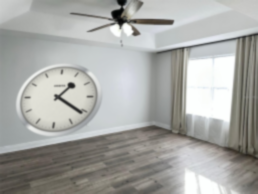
1:21
